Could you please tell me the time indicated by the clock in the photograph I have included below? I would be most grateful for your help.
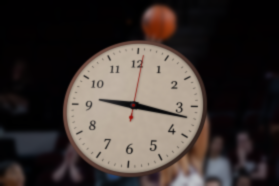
9:17:01
